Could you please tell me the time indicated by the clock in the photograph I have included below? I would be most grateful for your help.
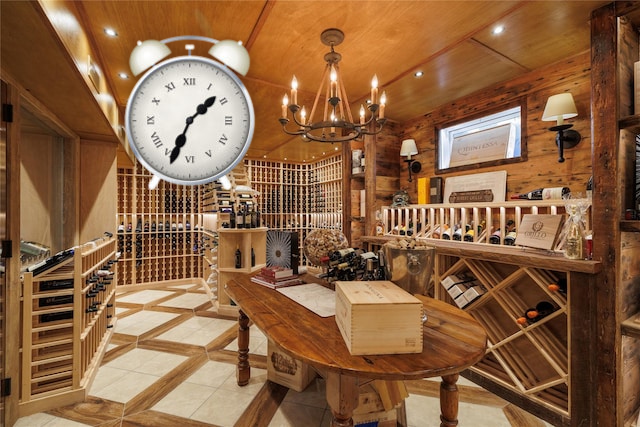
1:34
